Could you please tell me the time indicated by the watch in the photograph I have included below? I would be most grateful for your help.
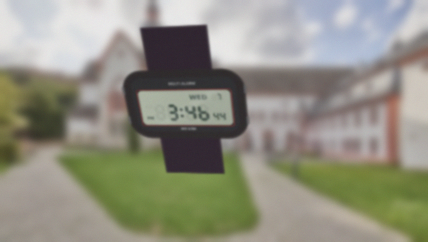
3:46
